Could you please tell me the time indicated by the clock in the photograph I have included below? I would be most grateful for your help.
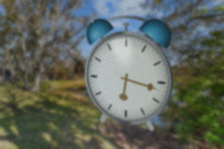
6:17
